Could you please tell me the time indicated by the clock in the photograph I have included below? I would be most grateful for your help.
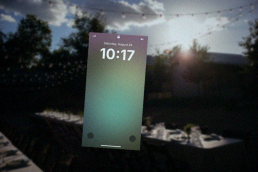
10:17
